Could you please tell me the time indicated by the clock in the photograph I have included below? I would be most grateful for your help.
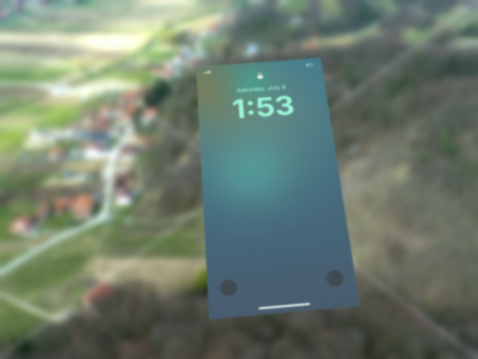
1:53
